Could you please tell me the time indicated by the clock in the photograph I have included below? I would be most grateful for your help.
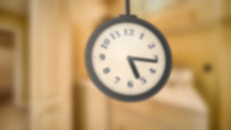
5:16
